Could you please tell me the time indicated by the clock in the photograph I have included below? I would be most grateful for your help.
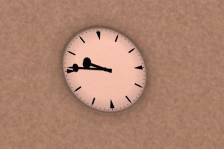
9:46
